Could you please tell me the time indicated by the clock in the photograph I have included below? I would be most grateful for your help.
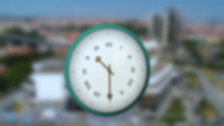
10:30
